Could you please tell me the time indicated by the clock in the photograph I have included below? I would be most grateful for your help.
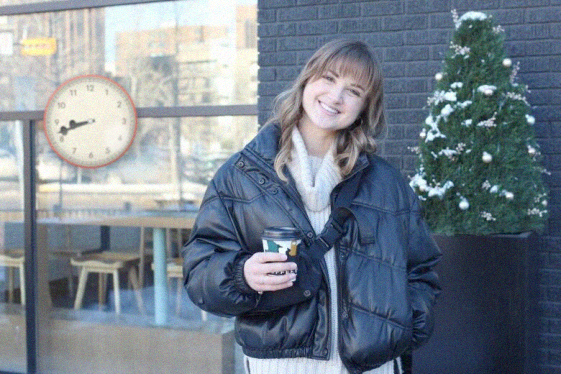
8:42
